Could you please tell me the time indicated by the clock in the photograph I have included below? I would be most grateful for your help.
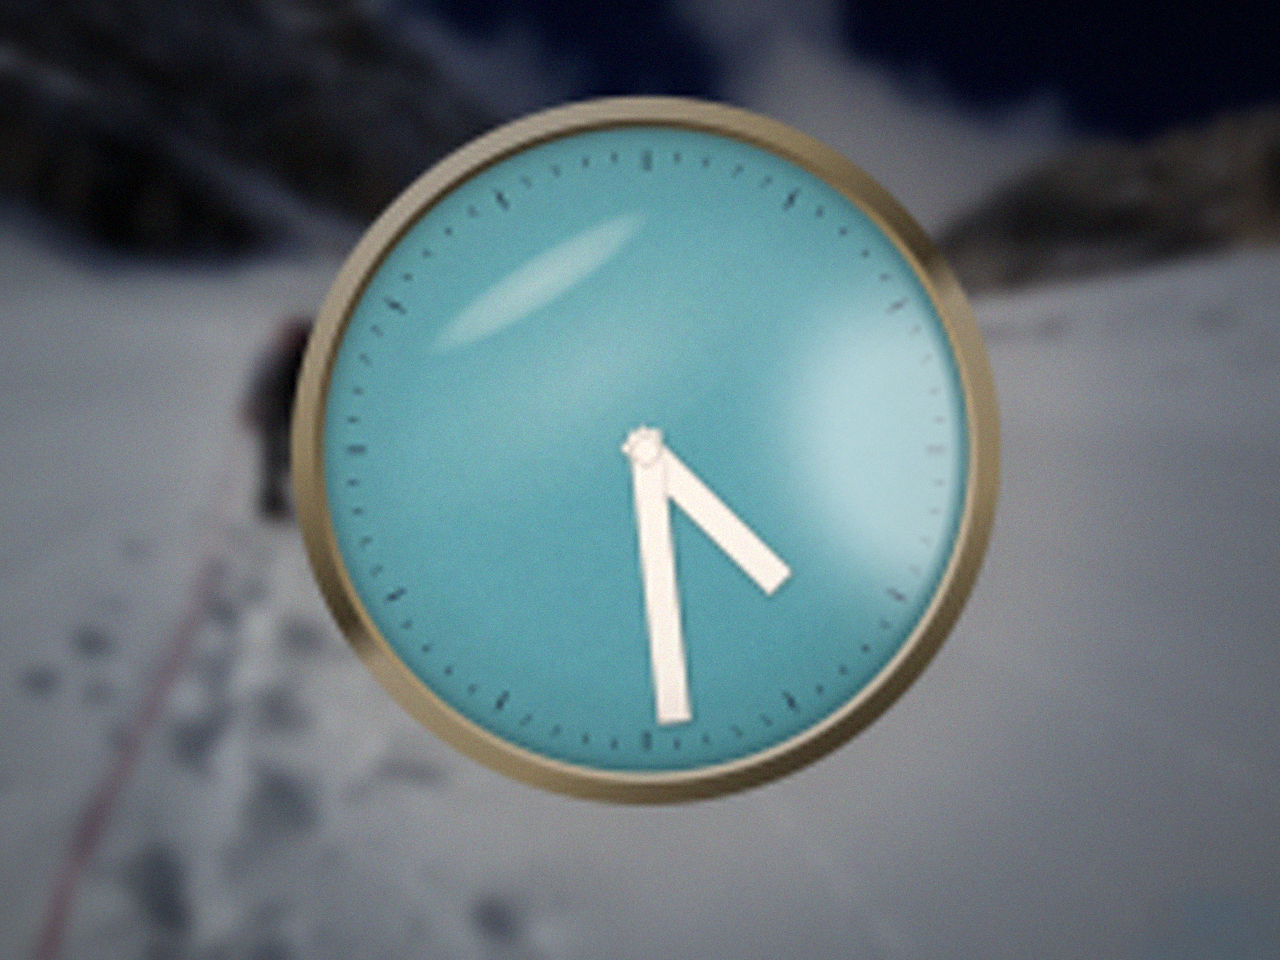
4:29
